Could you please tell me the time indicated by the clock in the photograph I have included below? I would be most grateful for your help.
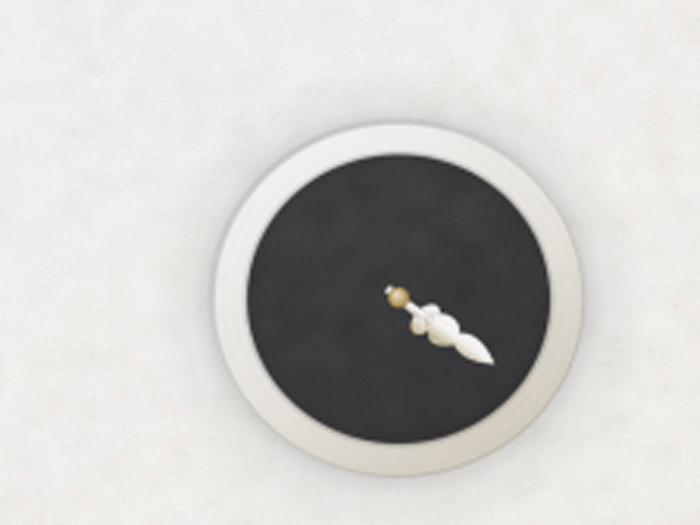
4:21
